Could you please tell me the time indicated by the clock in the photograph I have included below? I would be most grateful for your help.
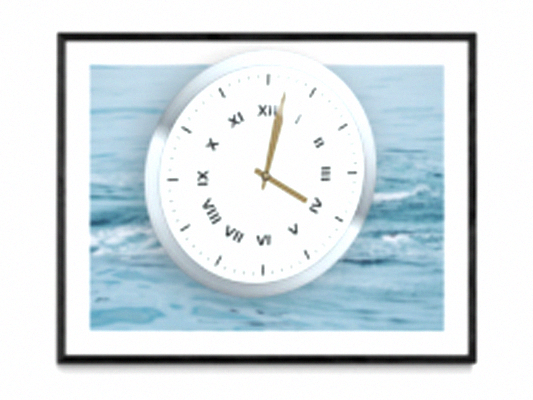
4:02
